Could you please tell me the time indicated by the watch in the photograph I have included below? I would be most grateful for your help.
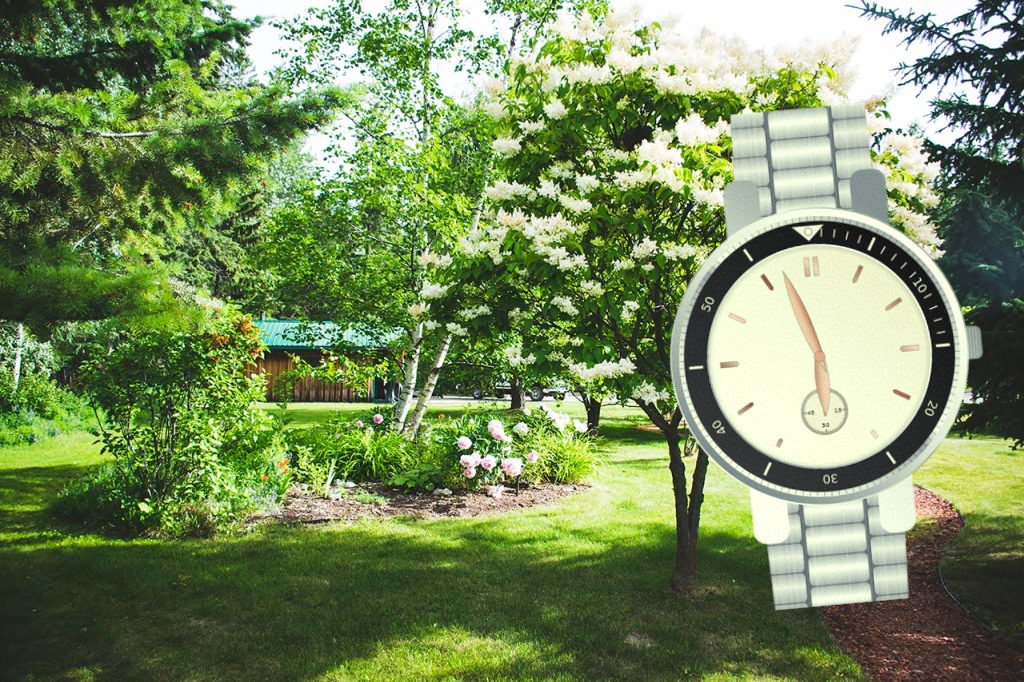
5:57
